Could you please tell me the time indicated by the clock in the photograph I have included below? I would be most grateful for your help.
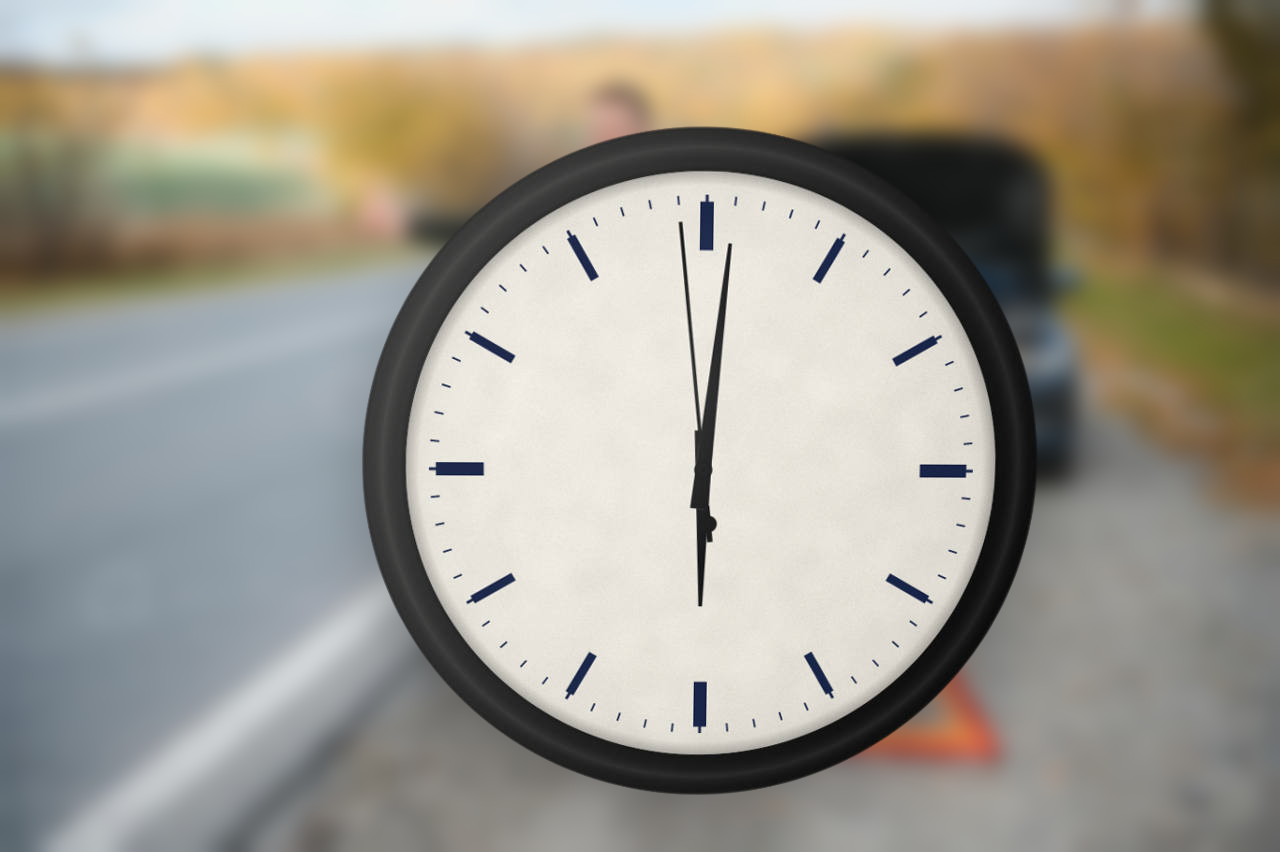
6:00:59
